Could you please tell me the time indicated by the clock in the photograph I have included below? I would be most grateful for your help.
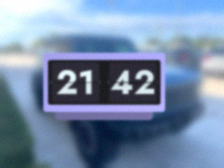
21:42
